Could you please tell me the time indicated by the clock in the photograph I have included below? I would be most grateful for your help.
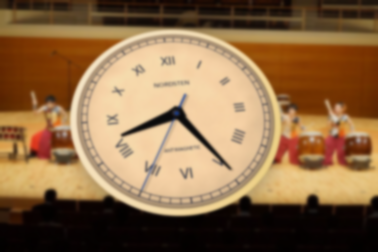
8:24:35
